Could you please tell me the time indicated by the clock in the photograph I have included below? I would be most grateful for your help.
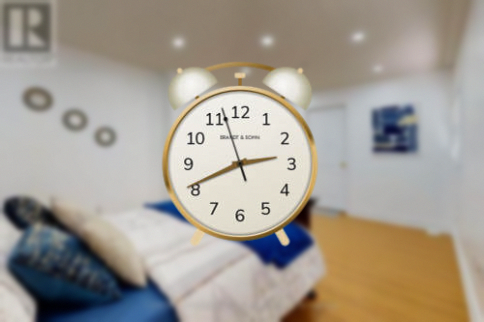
2:40:57
